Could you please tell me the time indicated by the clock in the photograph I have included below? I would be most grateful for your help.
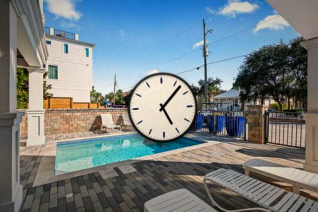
5:07
